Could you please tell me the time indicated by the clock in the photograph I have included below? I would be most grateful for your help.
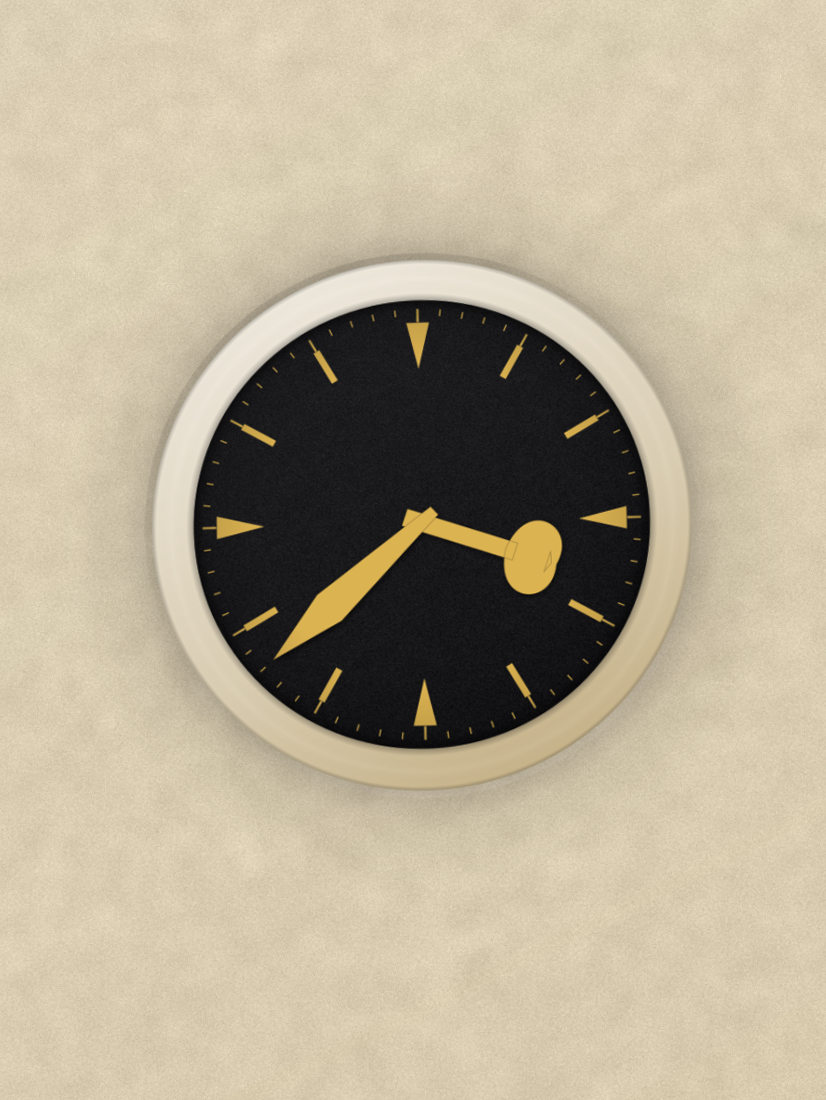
3:38
